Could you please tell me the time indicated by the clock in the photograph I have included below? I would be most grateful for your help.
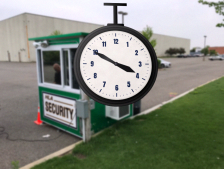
3:50
